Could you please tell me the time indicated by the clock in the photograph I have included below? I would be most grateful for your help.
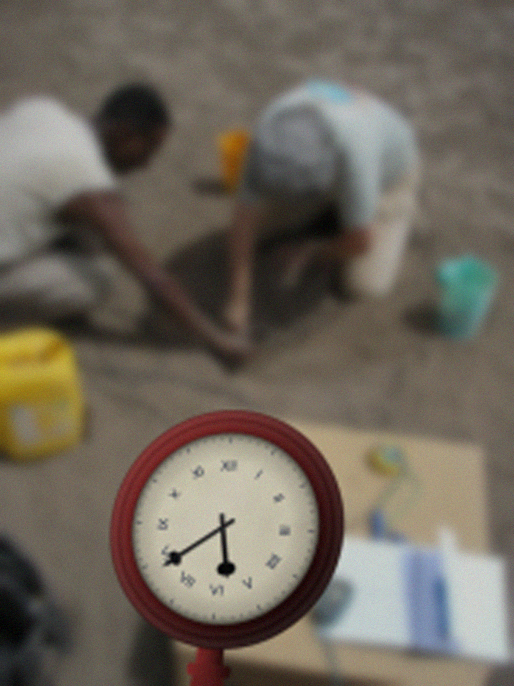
5:39
